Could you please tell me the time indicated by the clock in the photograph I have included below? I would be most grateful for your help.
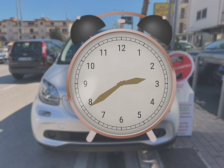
2:39
